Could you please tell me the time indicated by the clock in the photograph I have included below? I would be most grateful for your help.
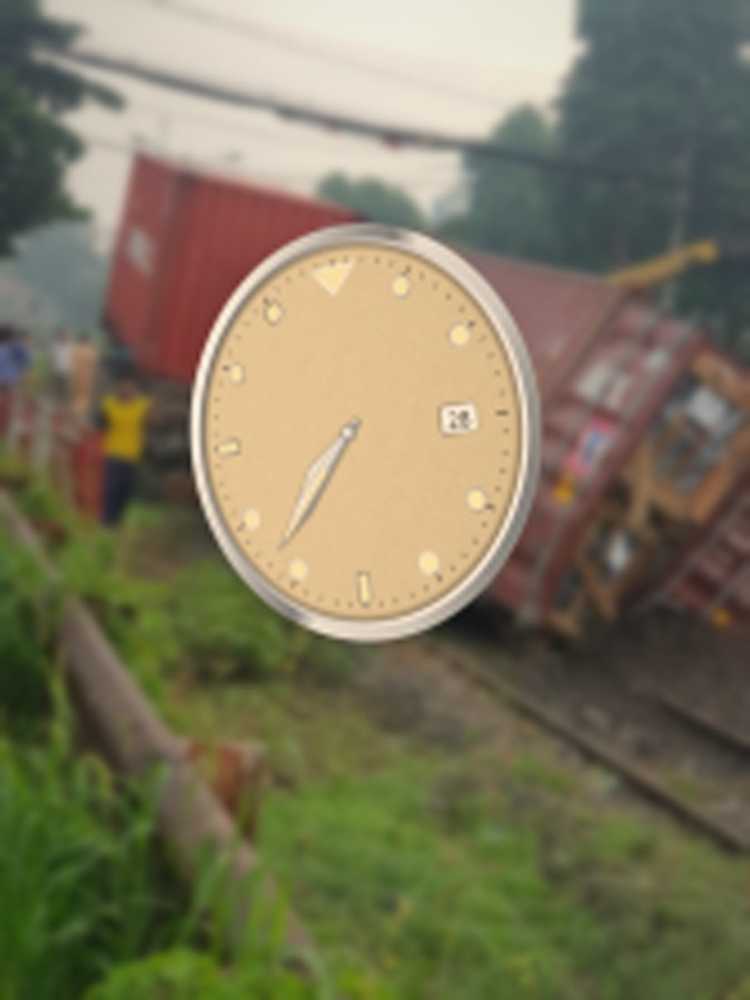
7:37
